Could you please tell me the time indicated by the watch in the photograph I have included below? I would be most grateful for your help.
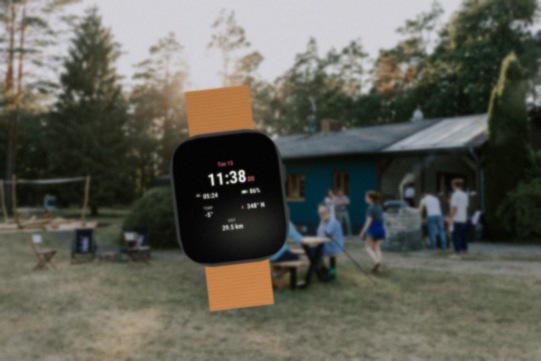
11:38
